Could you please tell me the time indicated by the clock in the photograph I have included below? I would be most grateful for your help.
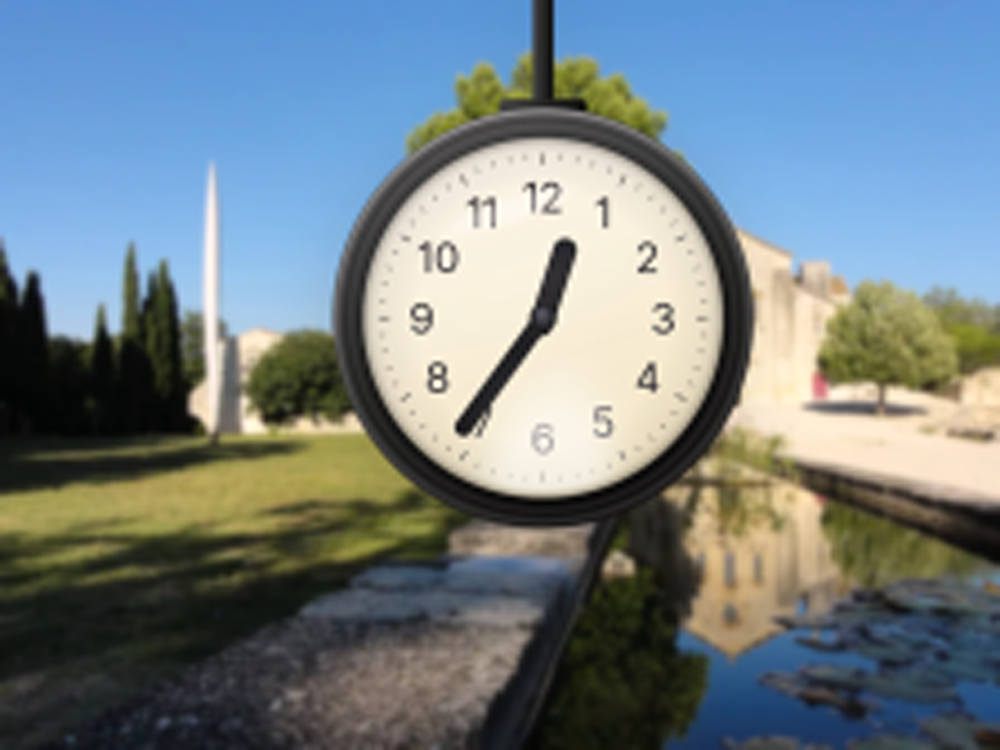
12:36
